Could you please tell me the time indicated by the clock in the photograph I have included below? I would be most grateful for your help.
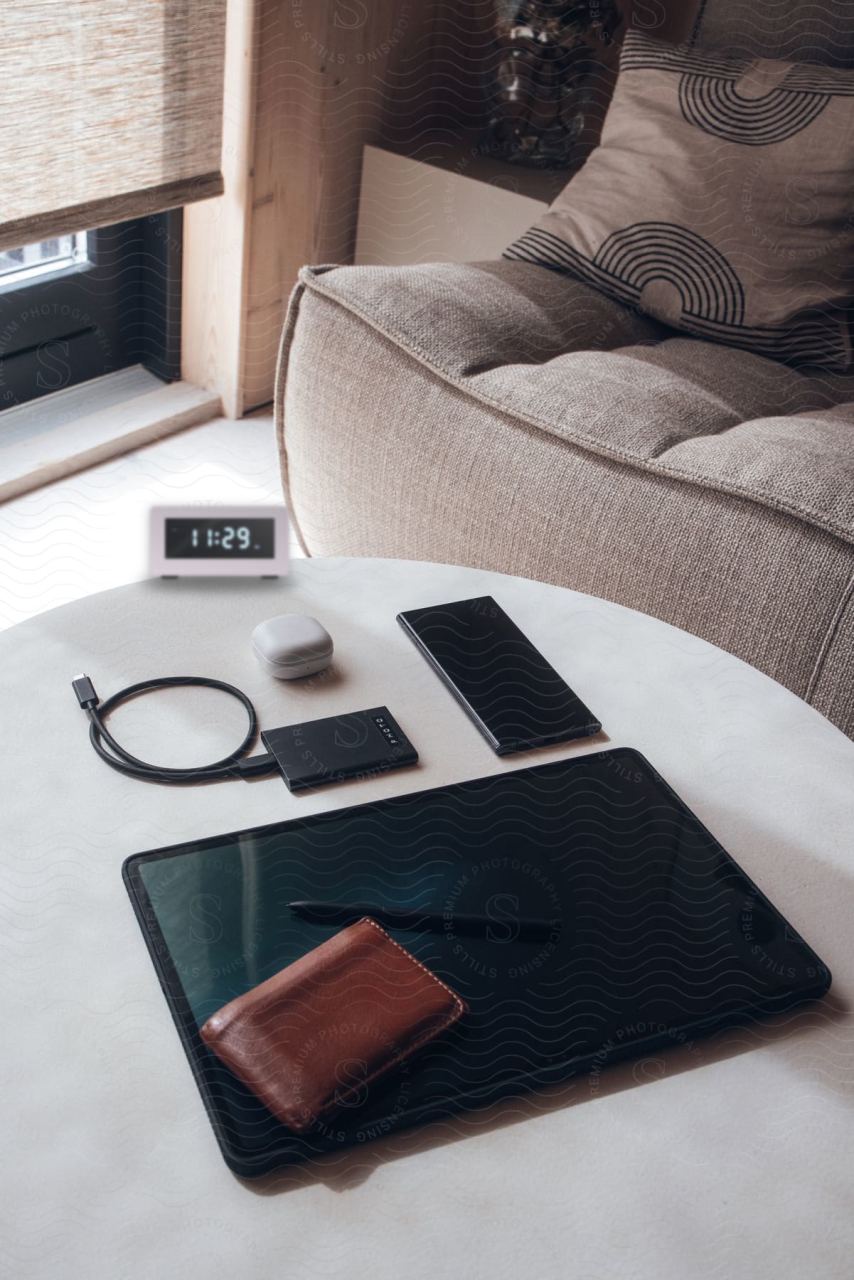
11:29
